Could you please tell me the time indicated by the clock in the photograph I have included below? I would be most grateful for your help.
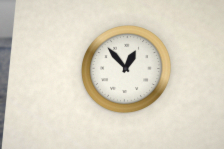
12:53
